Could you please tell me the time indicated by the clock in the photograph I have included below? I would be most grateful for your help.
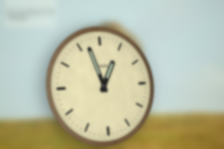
12:57
